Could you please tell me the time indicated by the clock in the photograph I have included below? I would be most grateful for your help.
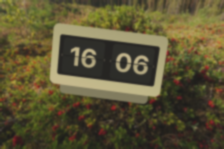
16:06
